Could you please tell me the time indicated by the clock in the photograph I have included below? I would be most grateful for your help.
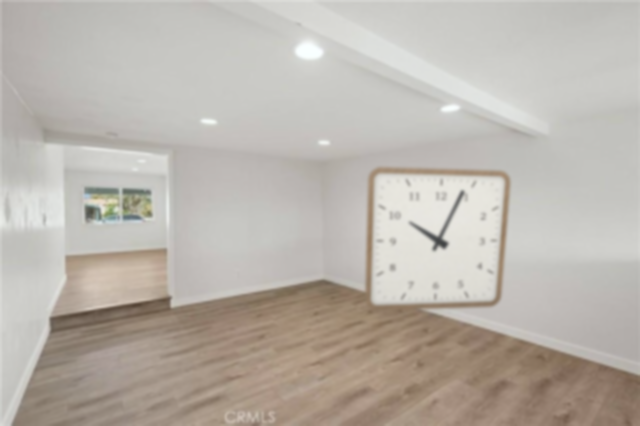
10:04
